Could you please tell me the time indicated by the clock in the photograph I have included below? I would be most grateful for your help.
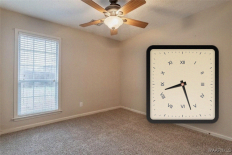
8:27
